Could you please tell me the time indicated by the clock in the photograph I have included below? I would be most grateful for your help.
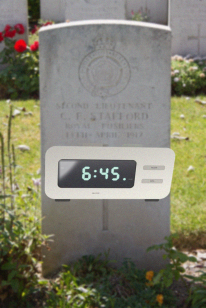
6:45
